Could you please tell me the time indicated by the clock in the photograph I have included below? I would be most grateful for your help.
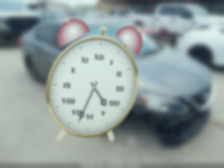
4:33
